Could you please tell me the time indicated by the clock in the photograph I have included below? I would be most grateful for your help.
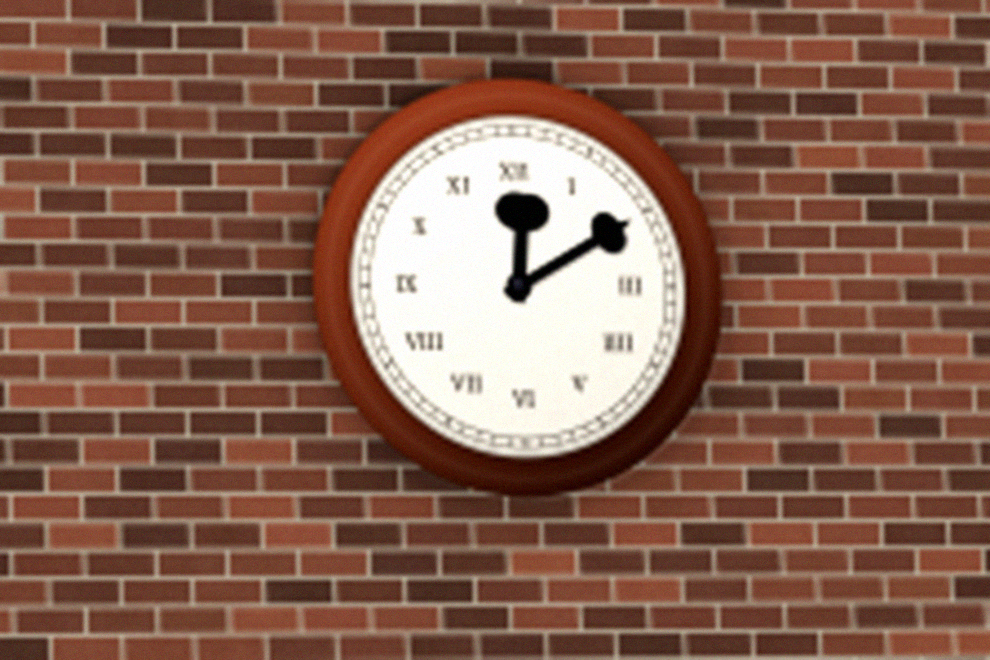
12:10
